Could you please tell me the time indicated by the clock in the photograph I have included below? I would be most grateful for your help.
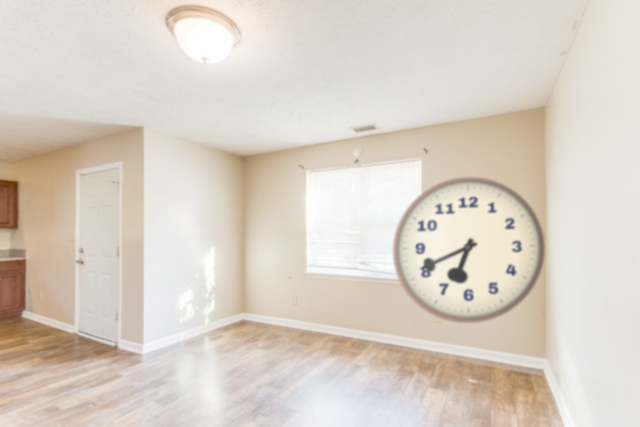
6:41
